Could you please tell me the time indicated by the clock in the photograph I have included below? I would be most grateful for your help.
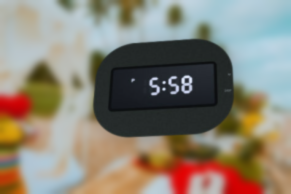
5:58
